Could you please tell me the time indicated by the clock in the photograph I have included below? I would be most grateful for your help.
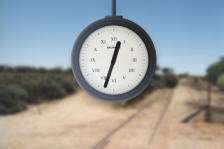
12:33
